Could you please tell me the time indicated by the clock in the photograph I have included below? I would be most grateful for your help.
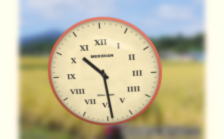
10:29
